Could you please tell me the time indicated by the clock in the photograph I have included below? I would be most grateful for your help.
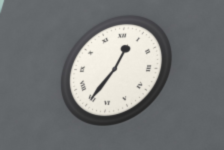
12:35
